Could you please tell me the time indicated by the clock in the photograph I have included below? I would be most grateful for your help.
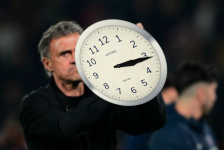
3:16
